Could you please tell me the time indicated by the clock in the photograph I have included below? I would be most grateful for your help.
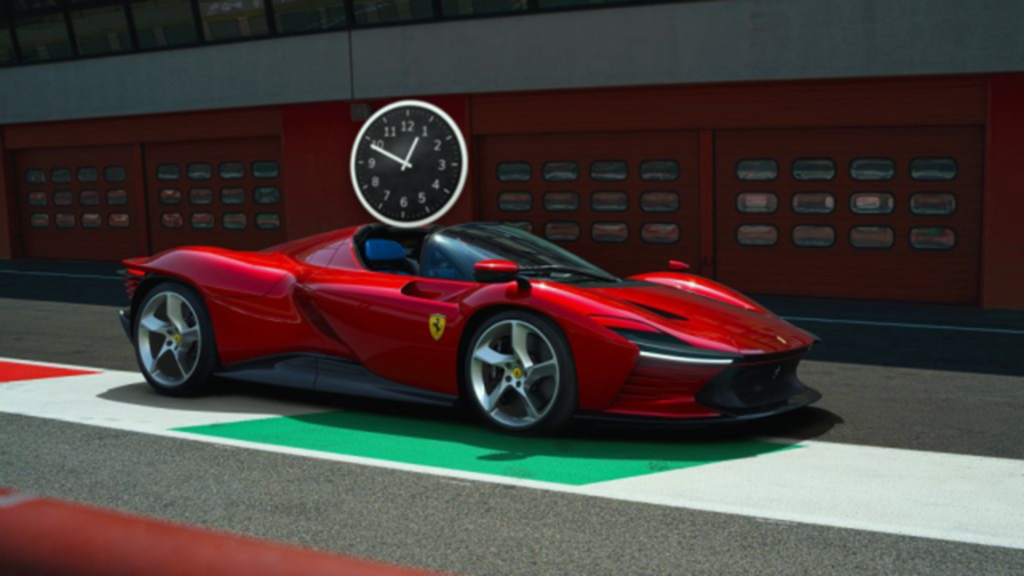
12:49
